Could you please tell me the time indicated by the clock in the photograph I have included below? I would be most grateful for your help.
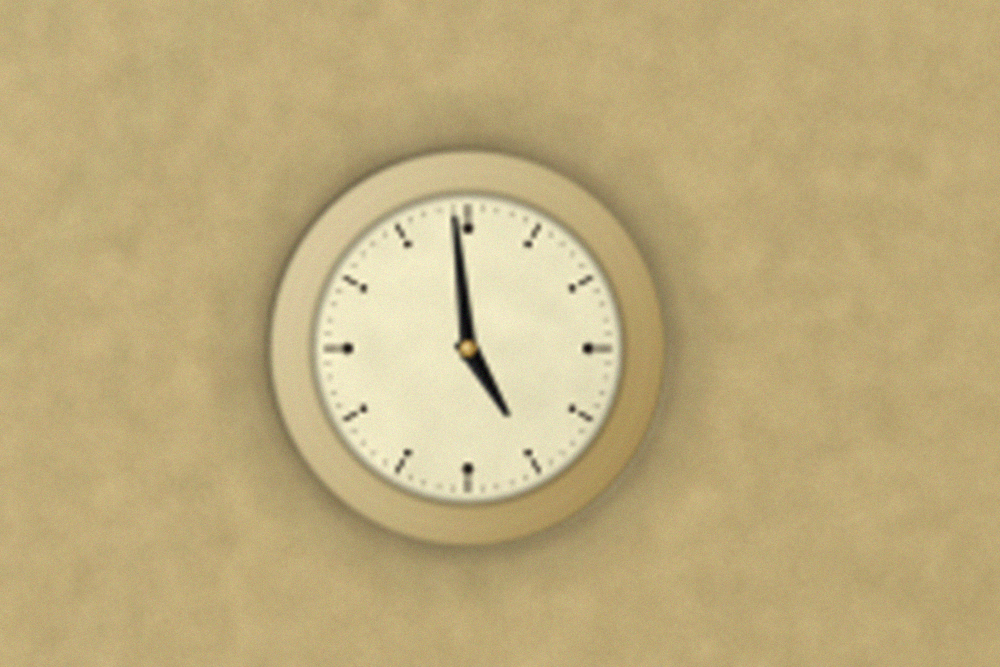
4:59
